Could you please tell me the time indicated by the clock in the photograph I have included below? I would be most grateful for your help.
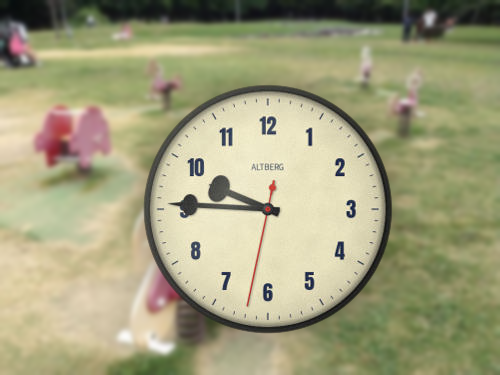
9:45:32
